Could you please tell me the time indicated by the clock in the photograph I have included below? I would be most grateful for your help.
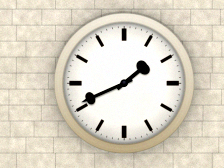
1:41
